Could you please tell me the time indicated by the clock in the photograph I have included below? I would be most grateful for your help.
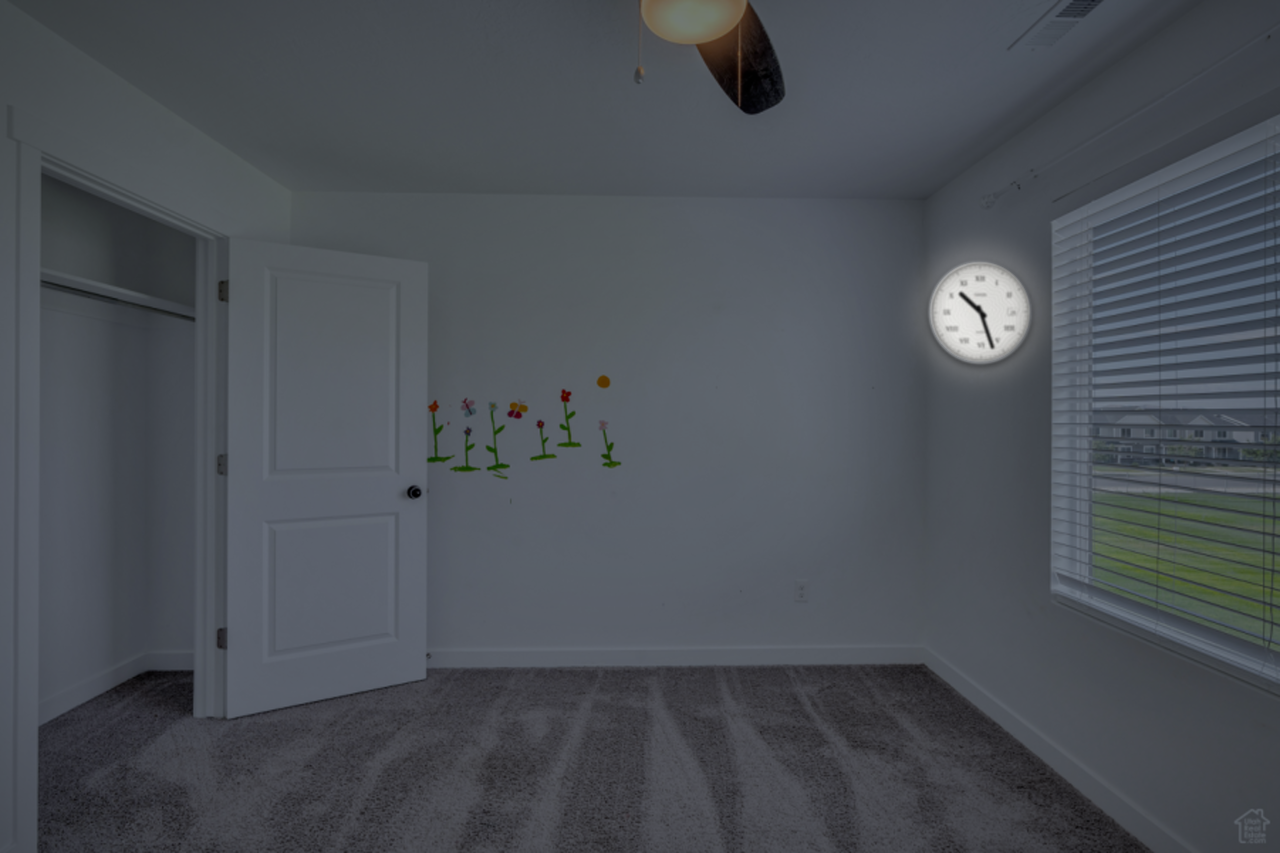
10:27
